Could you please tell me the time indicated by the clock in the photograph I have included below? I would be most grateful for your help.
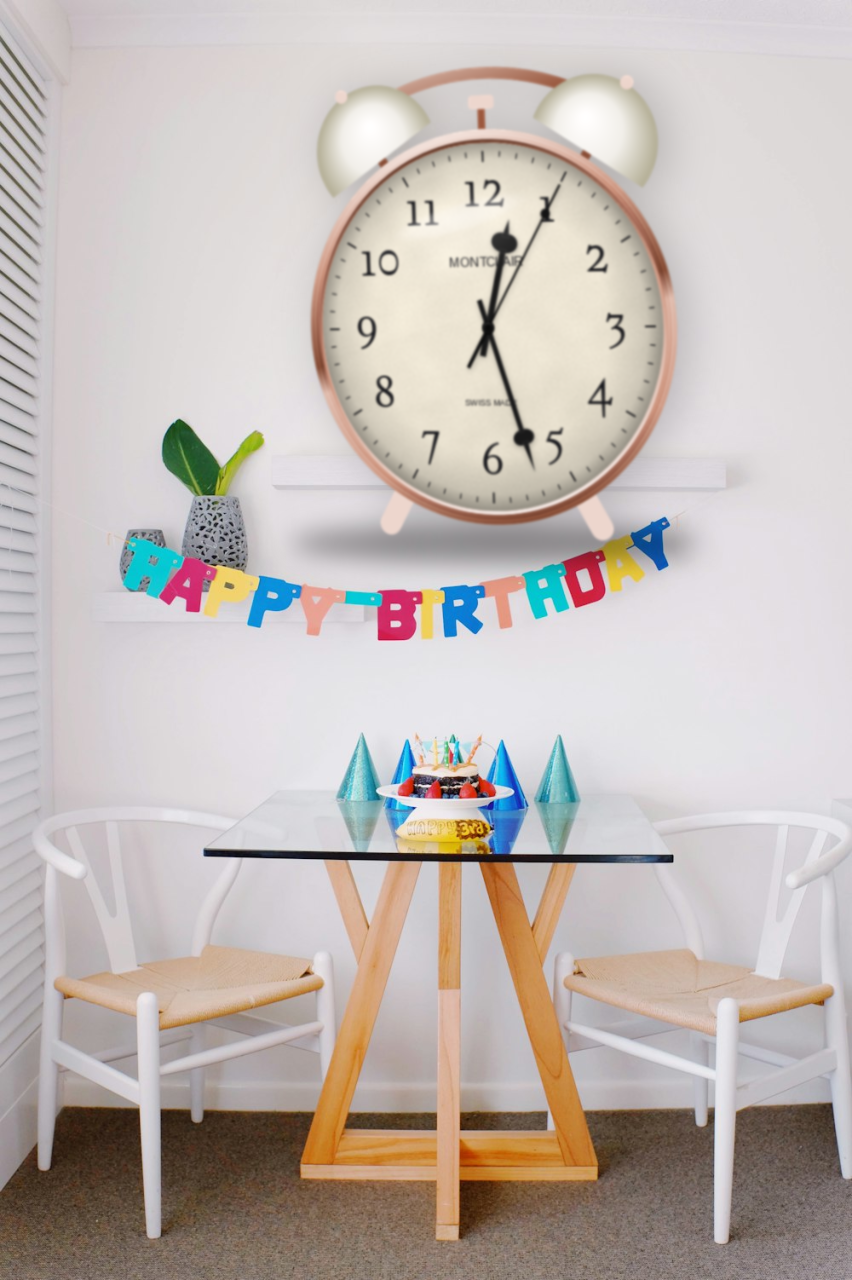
12:27:05
